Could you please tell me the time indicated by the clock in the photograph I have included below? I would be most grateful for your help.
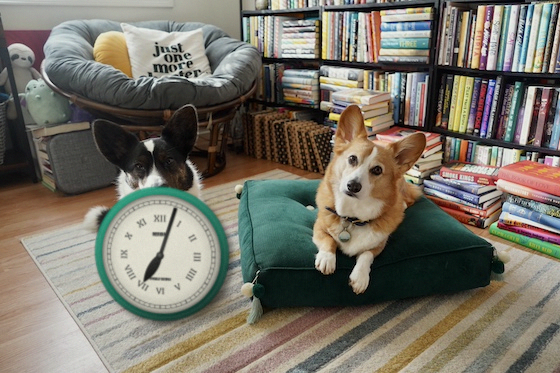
7:03
